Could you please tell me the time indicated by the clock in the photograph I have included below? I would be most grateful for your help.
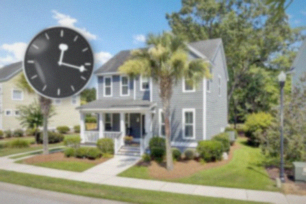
12:17
